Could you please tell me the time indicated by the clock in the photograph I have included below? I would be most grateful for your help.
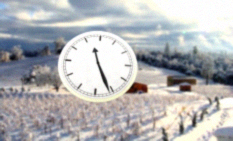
11:26
